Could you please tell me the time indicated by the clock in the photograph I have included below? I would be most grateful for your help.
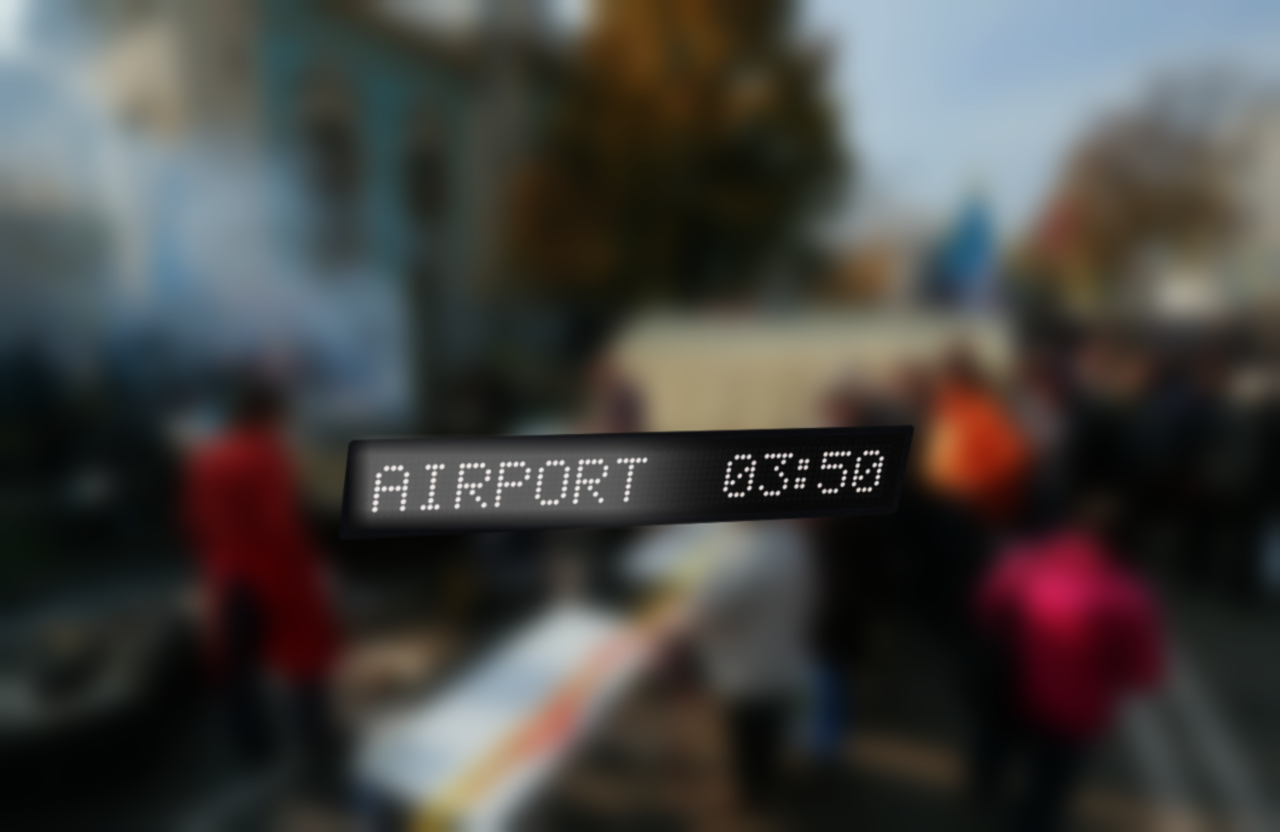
3:50
